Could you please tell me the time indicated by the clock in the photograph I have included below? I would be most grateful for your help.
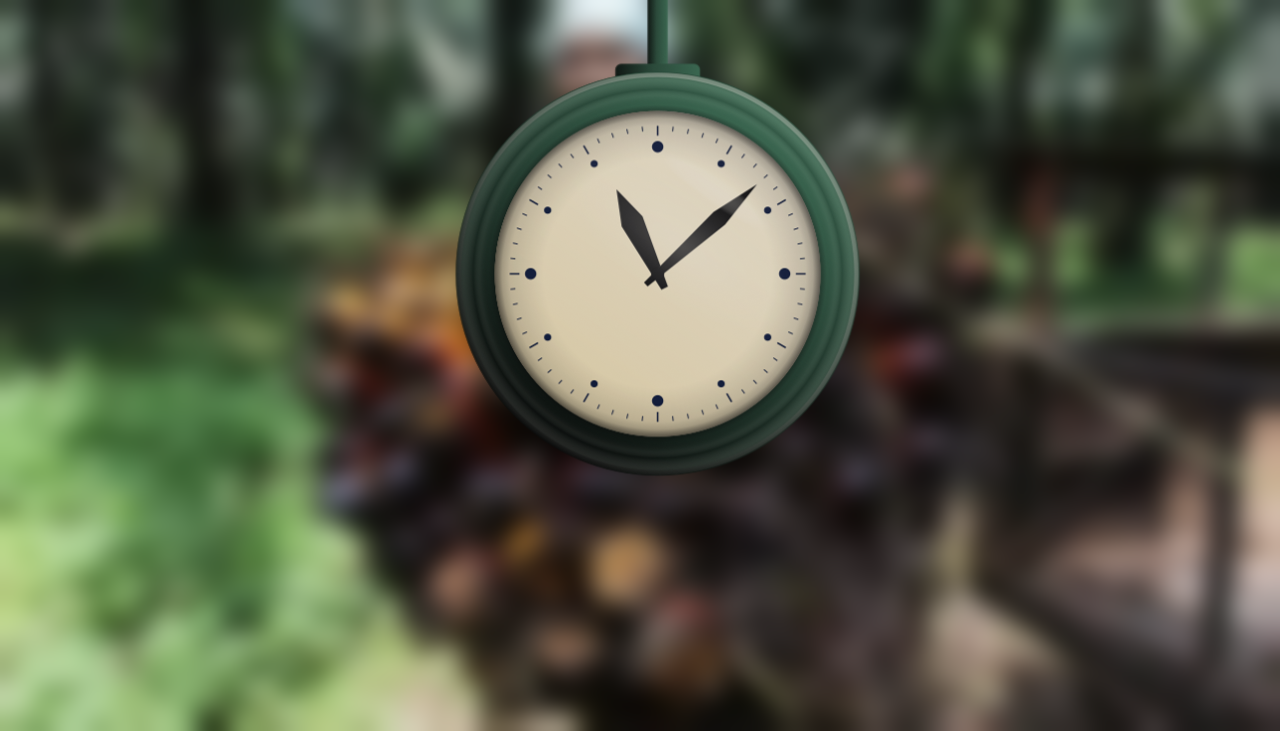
11:08
